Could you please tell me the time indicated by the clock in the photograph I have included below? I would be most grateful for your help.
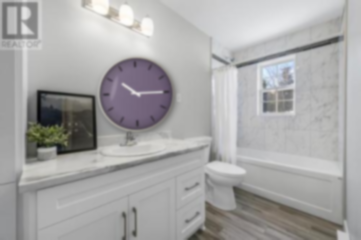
10:15
